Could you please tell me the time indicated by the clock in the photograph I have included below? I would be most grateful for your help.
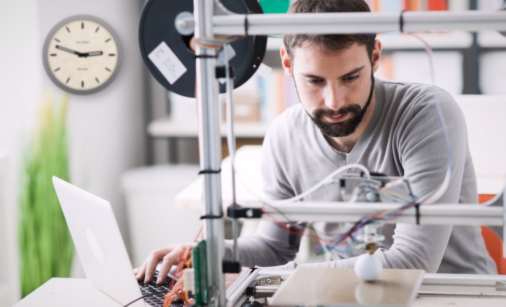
2:48
